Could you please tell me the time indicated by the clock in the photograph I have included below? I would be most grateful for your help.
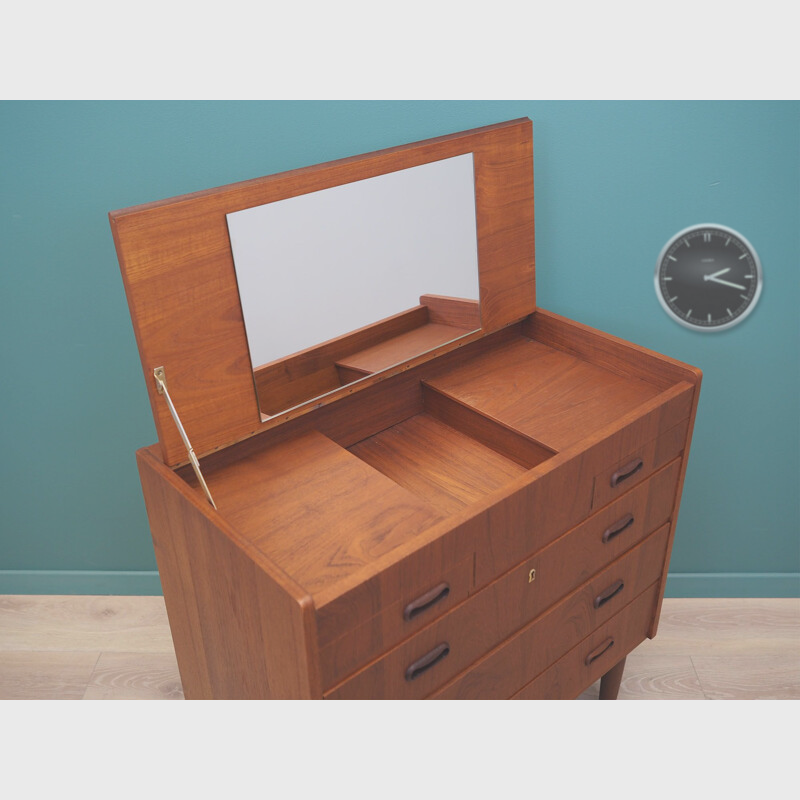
2:18
